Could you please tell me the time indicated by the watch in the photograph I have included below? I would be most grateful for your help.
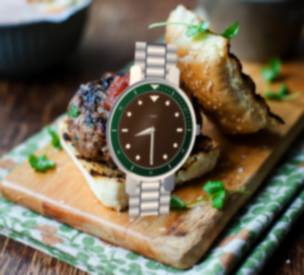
8:30
